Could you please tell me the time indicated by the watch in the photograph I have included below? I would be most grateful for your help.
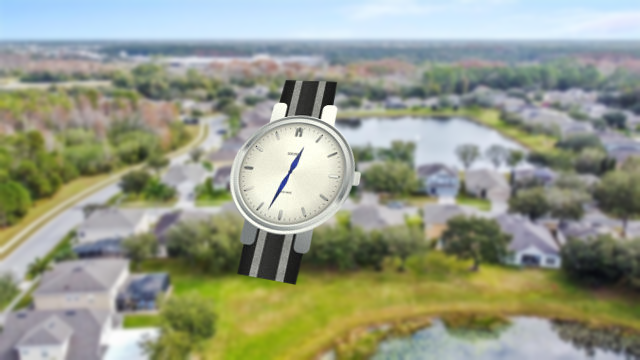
12:33
